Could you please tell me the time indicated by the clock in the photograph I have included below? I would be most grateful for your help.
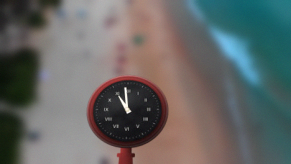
10:59
